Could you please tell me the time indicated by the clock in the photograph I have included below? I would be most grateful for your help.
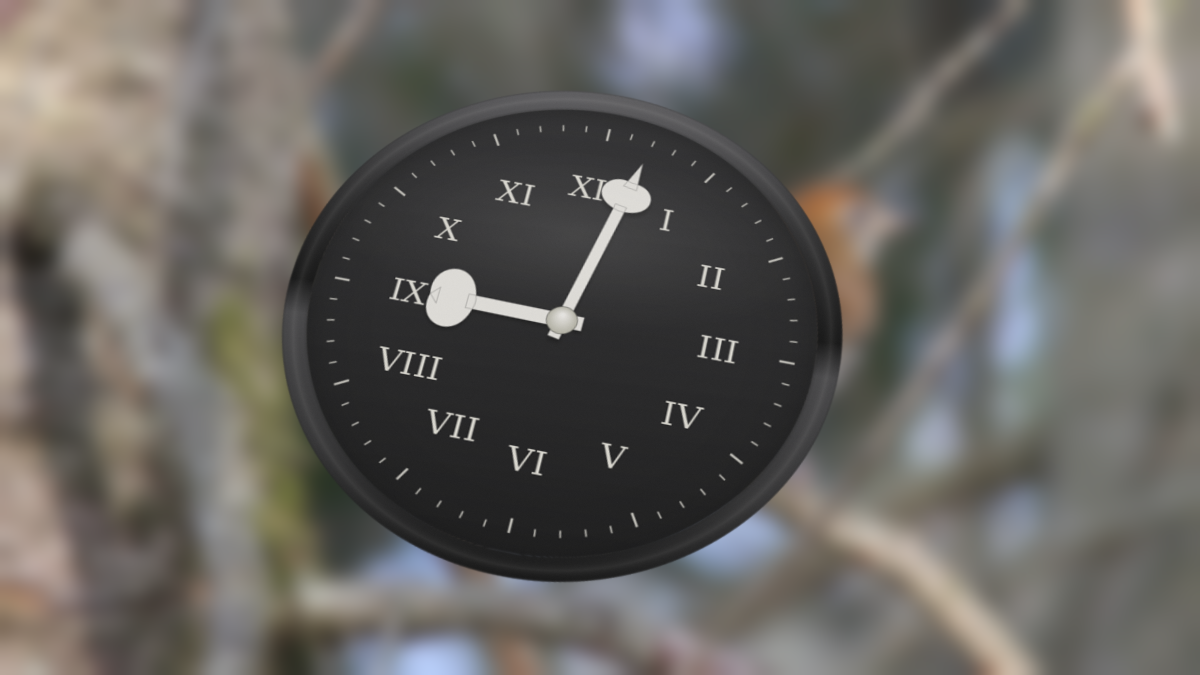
9:02
